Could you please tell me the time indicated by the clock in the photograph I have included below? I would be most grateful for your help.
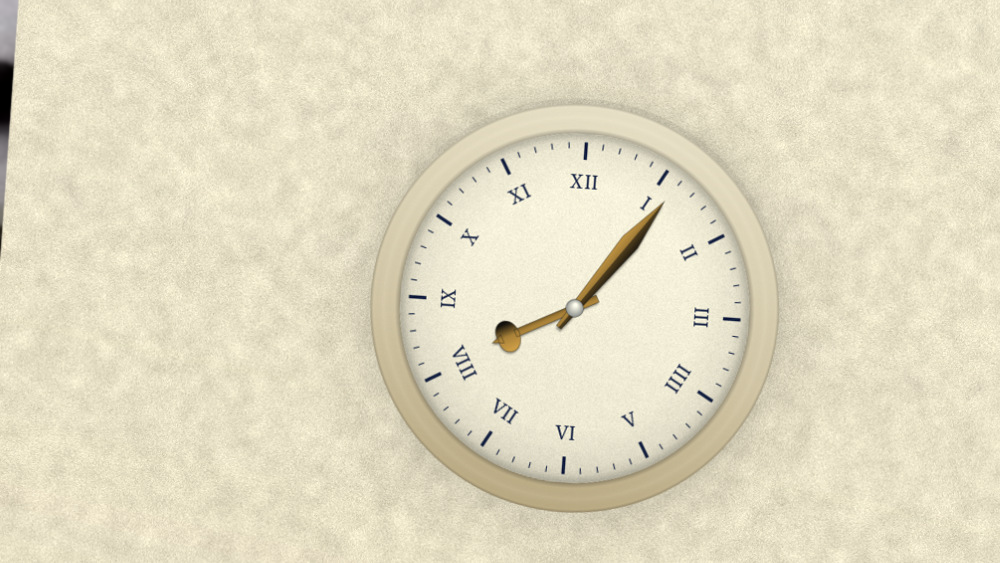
8:06
